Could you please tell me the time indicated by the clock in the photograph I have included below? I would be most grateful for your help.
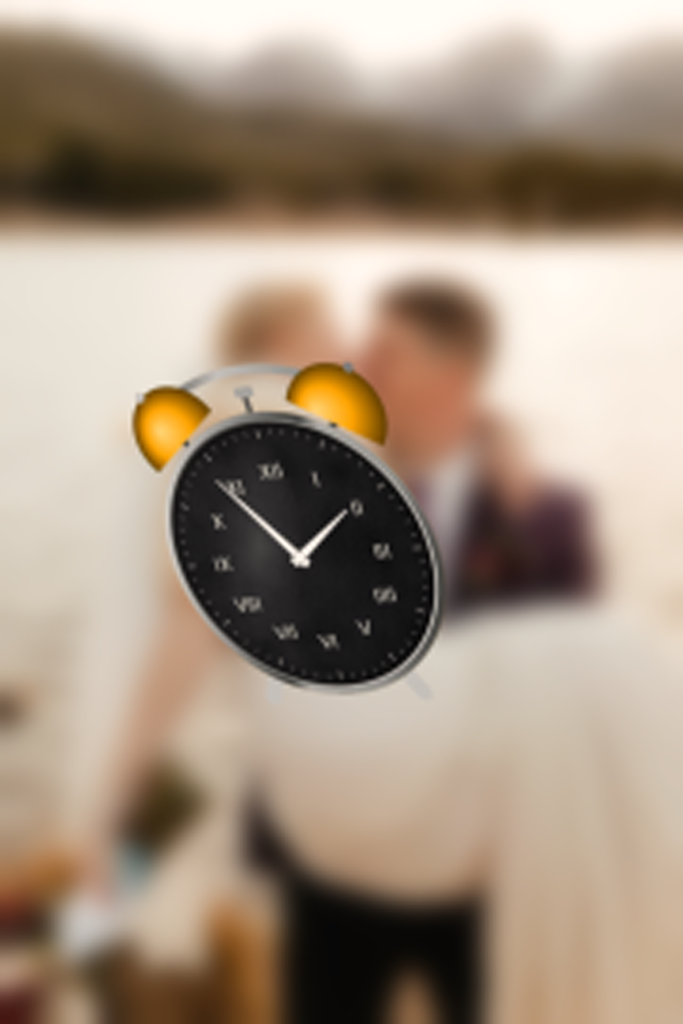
1:54
